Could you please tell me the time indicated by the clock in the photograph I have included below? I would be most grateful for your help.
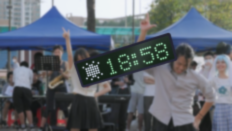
18:58
